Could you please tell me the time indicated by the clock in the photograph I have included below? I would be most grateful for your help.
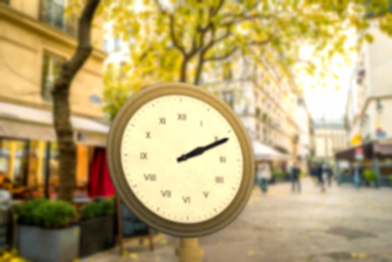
2:11
